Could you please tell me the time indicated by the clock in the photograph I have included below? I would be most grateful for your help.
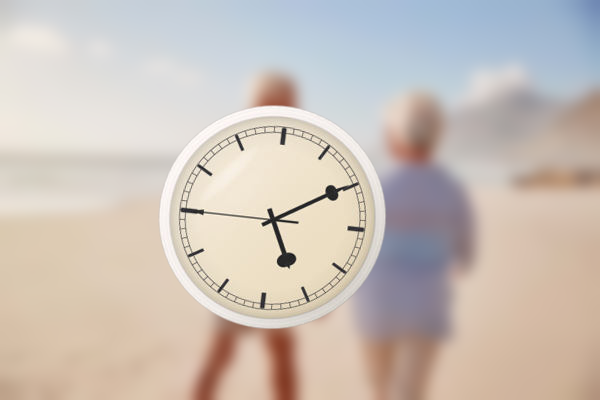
5:09:45
